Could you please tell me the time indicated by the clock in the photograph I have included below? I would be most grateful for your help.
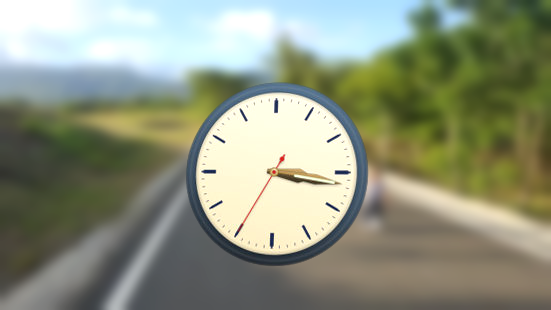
3:16:35
